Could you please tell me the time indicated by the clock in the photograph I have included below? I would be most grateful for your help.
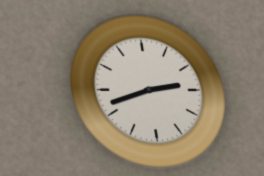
2:42
